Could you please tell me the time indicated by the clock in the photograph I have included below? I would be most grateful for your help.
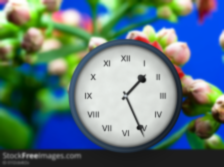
1:26
